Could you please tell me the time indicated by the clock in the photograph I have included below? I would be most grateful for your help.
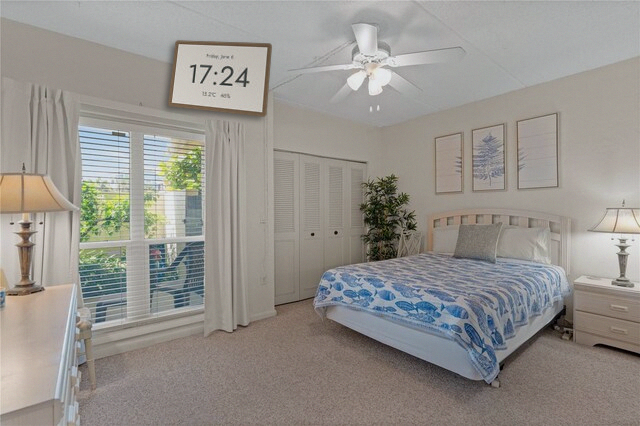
17:24
